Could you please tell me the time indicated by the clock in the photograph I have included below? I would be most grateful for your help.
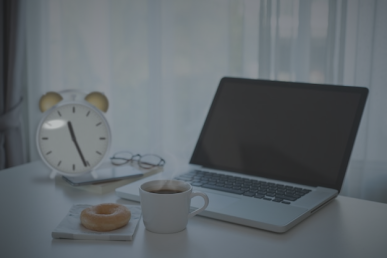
11:26
